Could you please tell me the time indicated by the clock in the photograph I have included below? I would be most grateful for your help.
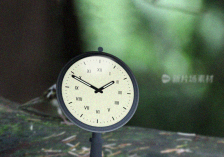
1:49
